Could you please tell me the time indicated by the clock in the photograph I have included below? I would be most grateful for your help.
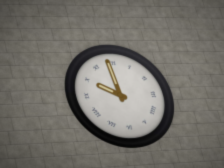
9:59
